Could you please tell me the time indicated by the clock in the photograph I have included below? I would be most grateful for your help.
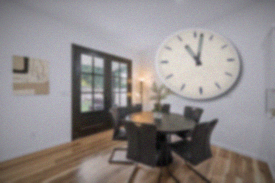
11:02
